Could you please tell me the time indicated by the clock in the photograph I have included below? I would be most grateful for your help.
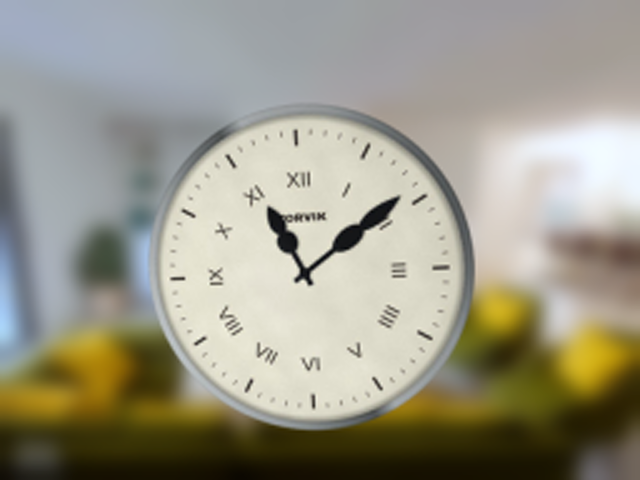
11:09
